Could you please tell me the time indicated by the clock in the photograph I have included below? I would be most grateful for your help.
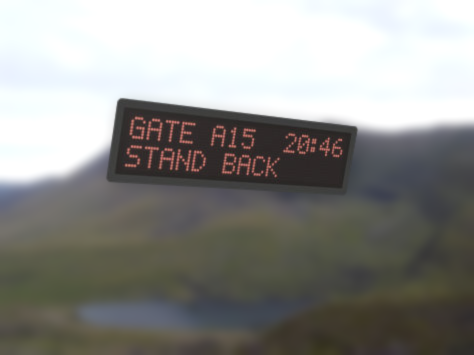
20:46
